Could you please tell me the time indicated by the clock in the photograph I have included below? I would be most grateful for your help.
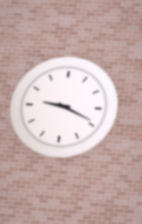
9:19
